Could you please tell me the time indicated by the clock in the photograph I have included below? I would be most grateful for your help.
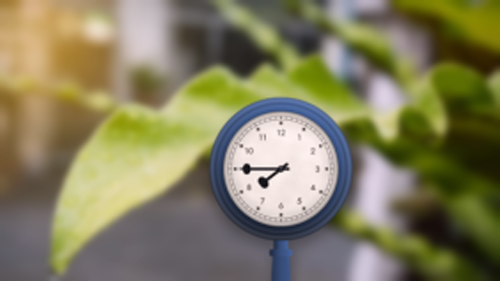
7:45
